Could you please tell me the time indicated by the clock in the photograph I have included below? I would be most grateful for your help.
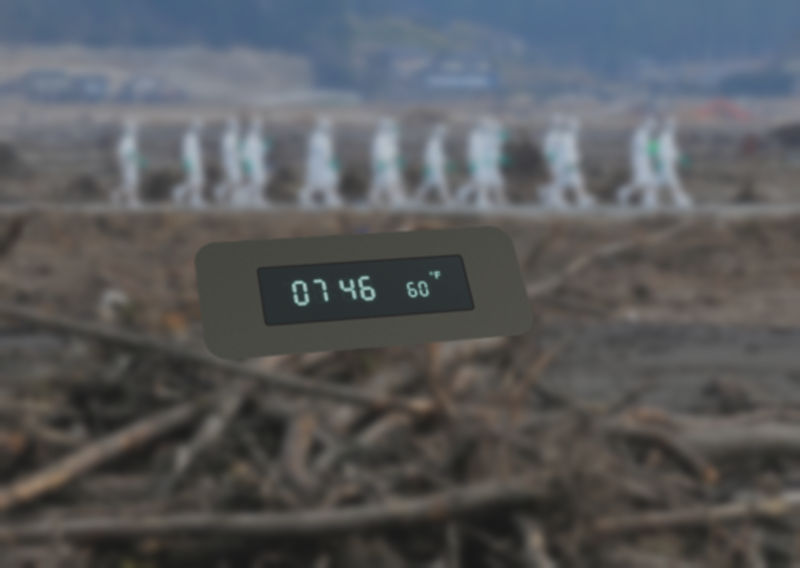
7:46
